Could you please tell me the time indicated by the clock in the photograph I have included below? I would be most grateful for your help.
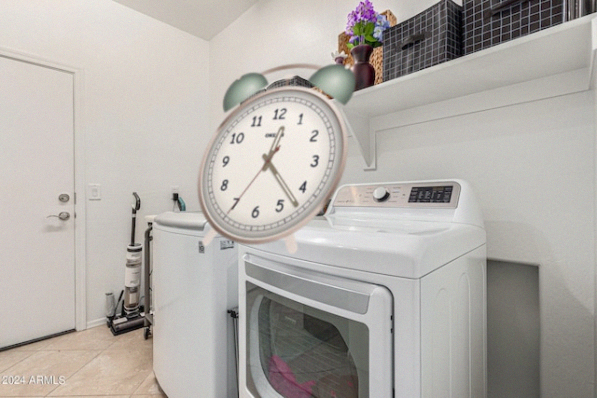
12:22:35
